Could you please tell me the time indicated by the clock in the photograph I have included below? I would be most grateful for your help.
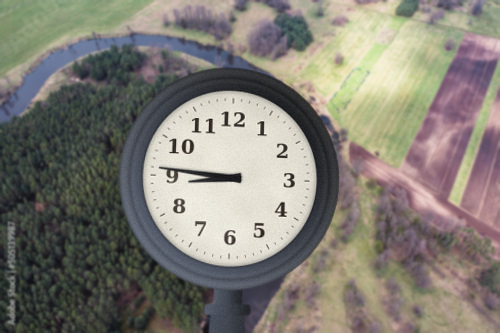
8:46
